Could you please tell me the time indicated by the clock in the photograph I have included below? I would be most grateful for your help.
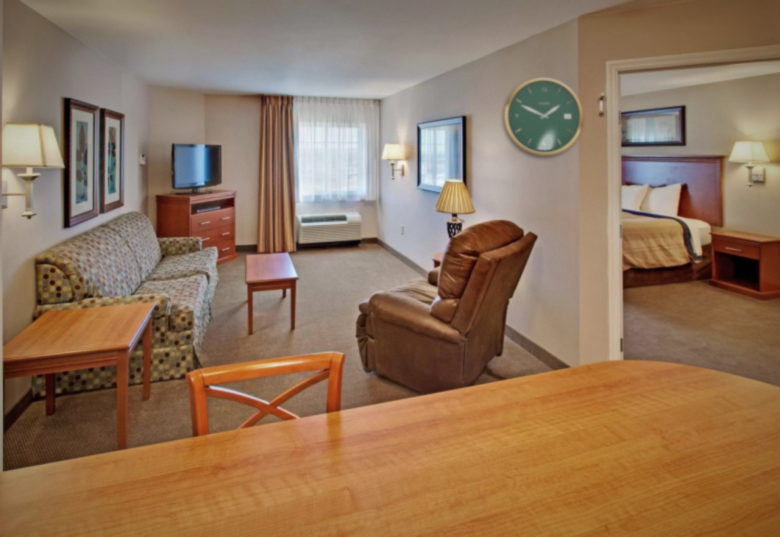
1:49
